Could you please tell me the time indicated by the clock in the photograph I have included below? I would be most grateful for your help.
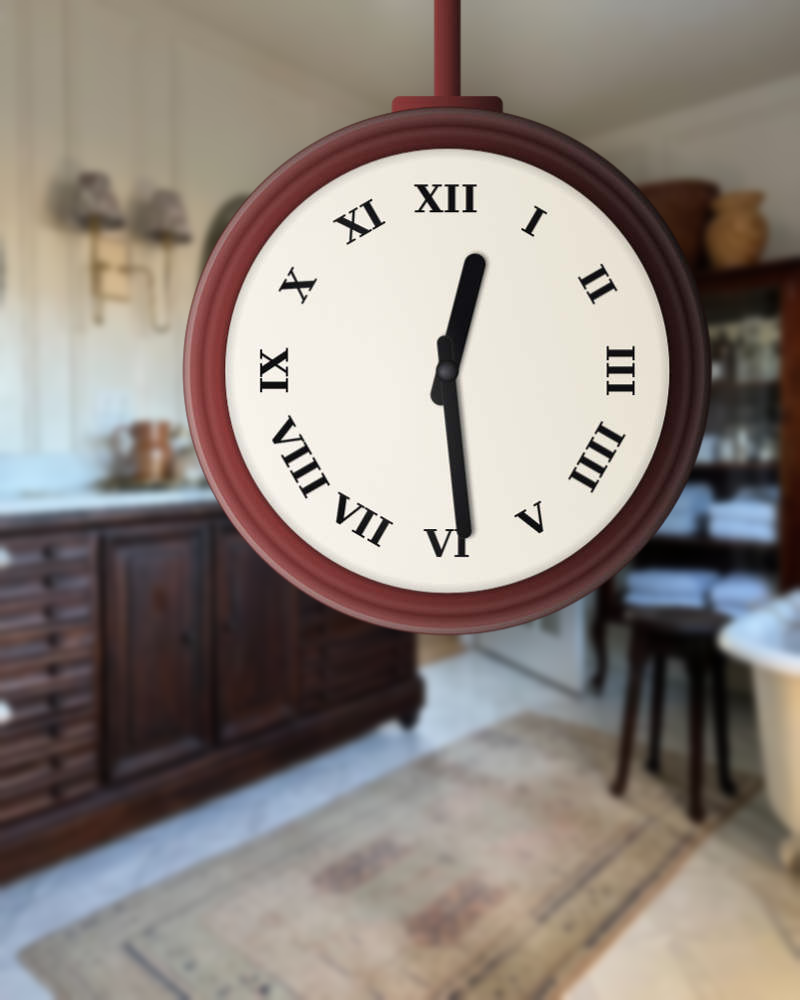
12:29
